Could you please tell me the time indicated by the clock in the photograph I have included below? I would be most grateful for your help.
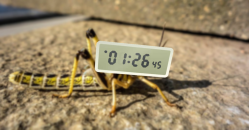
1:26:45
